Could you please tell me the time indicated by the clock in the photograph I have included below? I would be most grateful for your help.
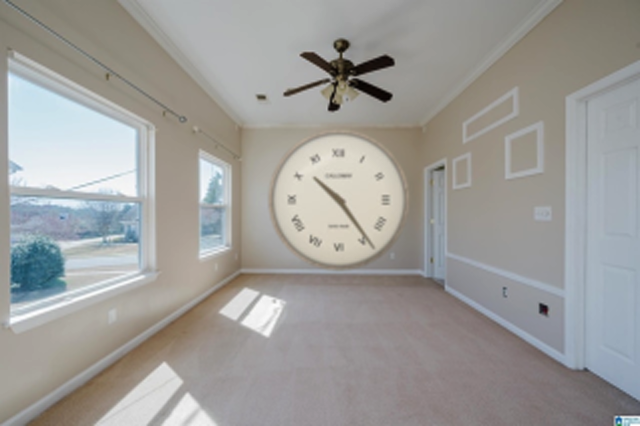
10:24
